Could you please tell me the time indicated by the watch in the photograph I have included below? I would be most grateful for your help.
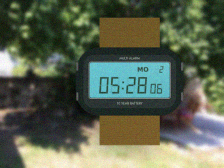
5:28:06
